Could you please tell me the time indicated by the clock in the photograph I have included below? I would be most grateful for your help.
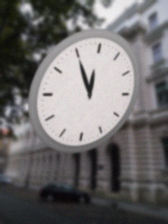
11:55
